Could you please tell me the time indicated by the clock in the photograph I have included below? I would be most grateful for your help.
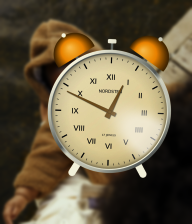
12:49
